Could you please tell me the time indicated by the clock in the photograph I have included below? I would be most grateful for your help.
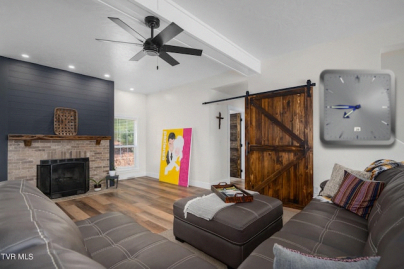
7:45
